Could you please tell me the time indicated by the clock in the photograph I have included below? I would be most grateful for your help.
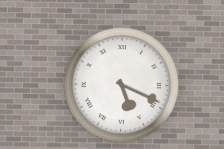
5:19
